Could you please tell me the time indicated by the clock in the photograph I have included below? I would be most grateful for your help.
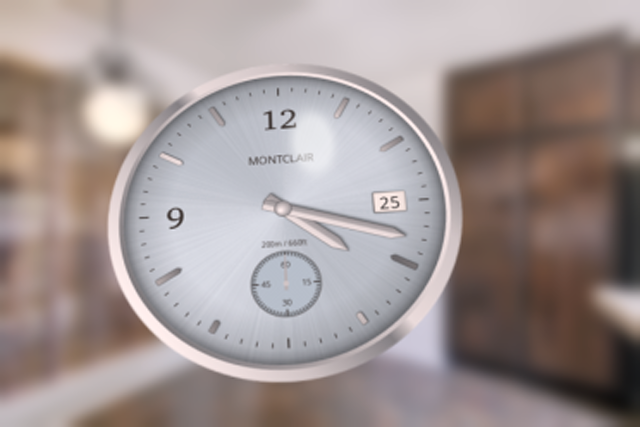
4:18
